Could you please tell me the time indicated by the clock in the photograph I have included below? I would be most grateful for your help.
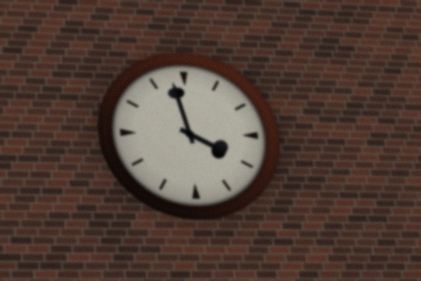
3:58
